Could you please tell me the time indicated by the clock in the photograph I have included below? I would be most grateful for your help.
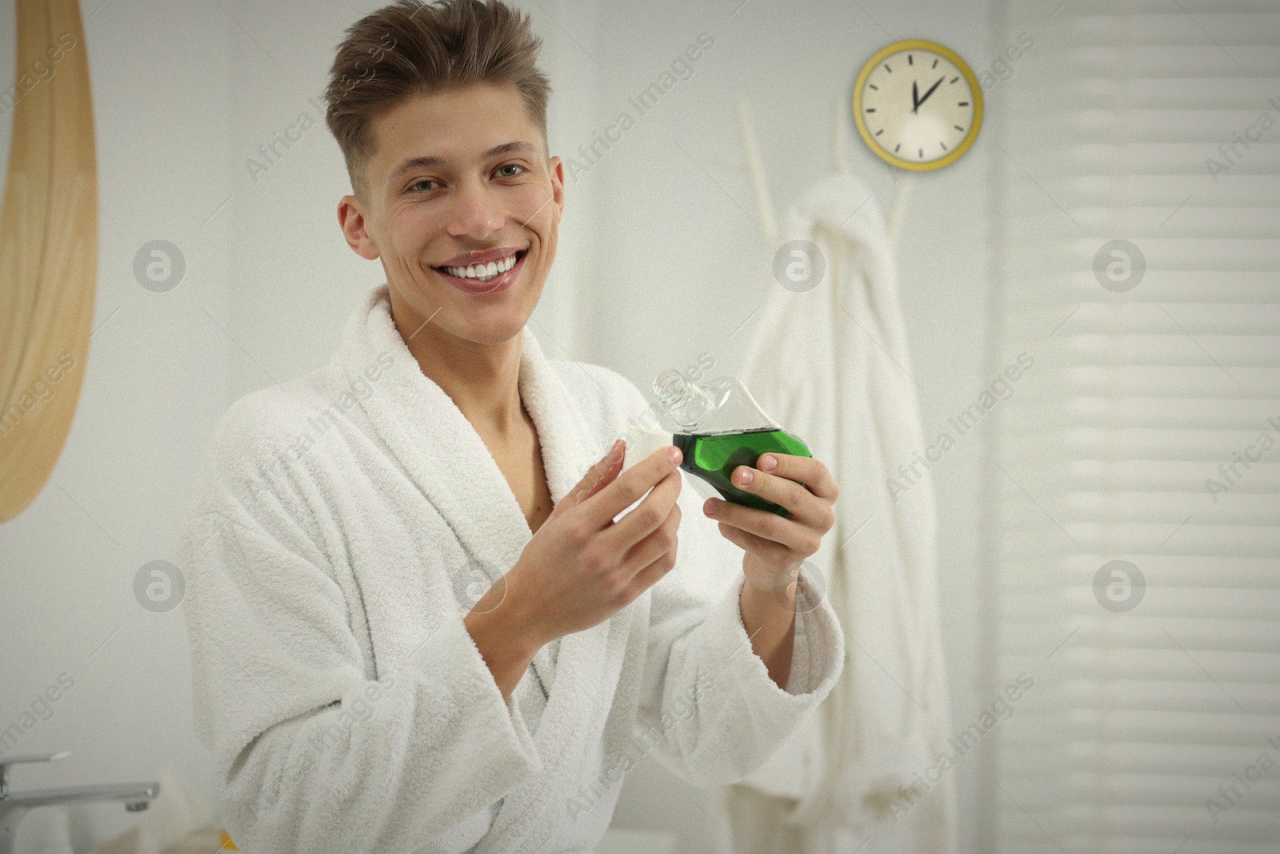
12:08
